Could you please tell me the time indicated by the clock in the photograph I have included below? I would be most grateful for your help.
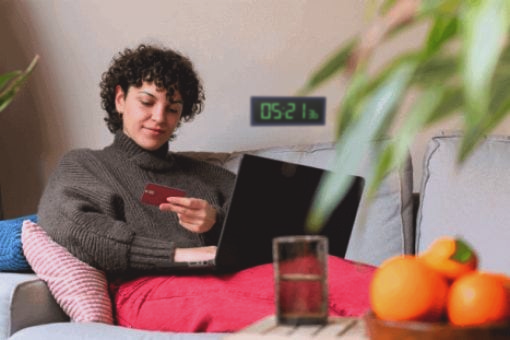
5:21
